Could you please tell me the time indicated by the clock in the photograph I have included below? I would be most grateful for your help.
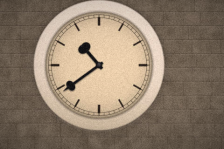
10:39
